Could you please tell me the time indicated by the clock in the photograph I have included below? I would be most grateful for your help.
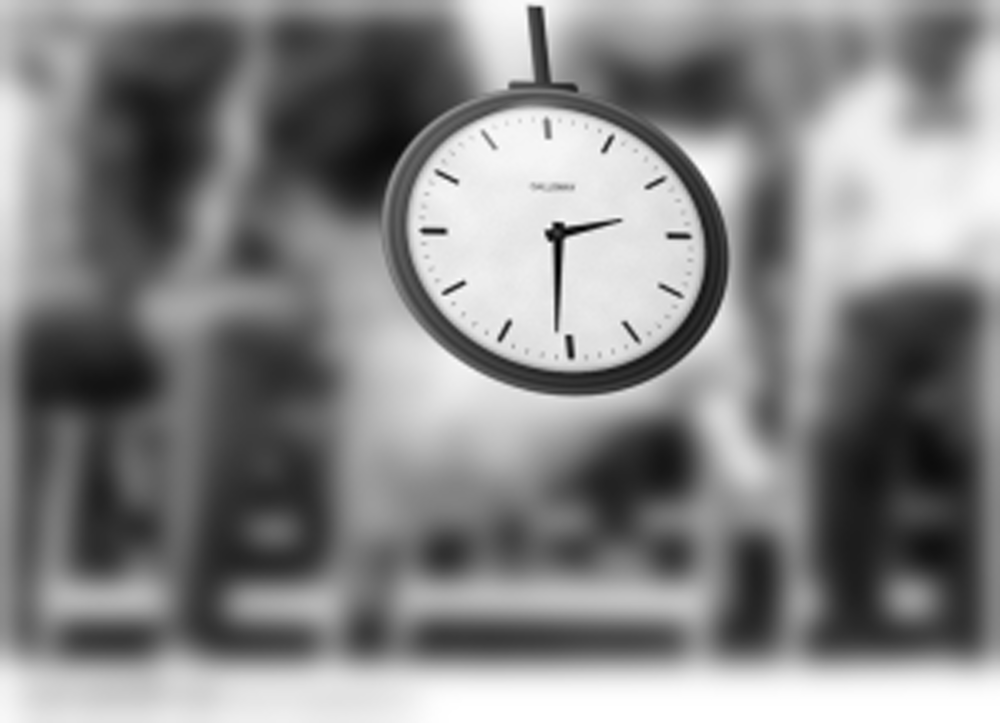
2:31
